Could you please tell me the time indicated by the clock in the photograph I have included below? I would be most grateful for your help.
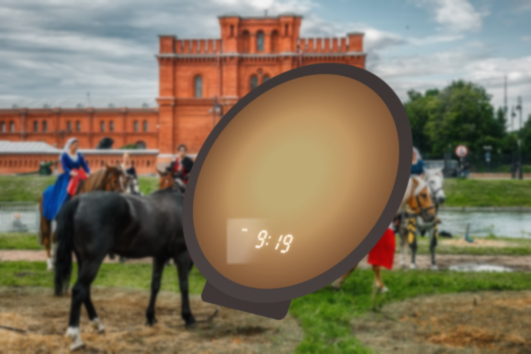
9:19
